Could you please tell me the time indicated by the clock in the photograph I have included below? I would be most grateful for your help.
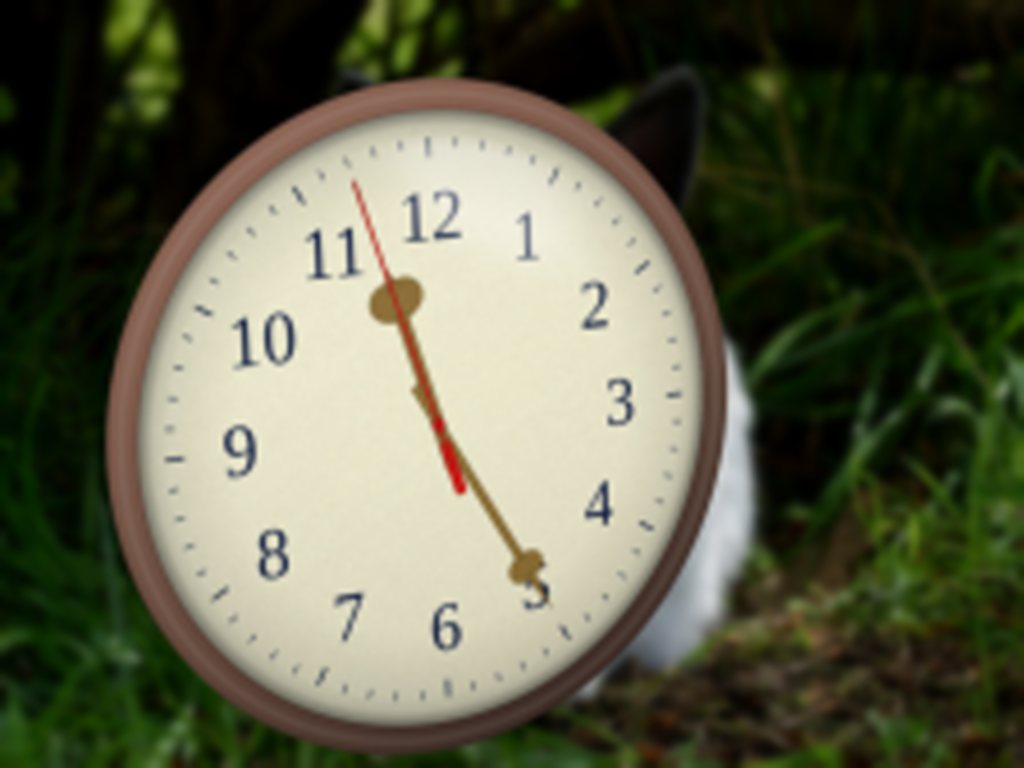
11:24:57
